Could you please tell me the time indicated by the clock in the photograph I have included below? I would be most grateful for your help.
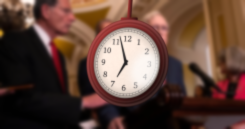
6:57
